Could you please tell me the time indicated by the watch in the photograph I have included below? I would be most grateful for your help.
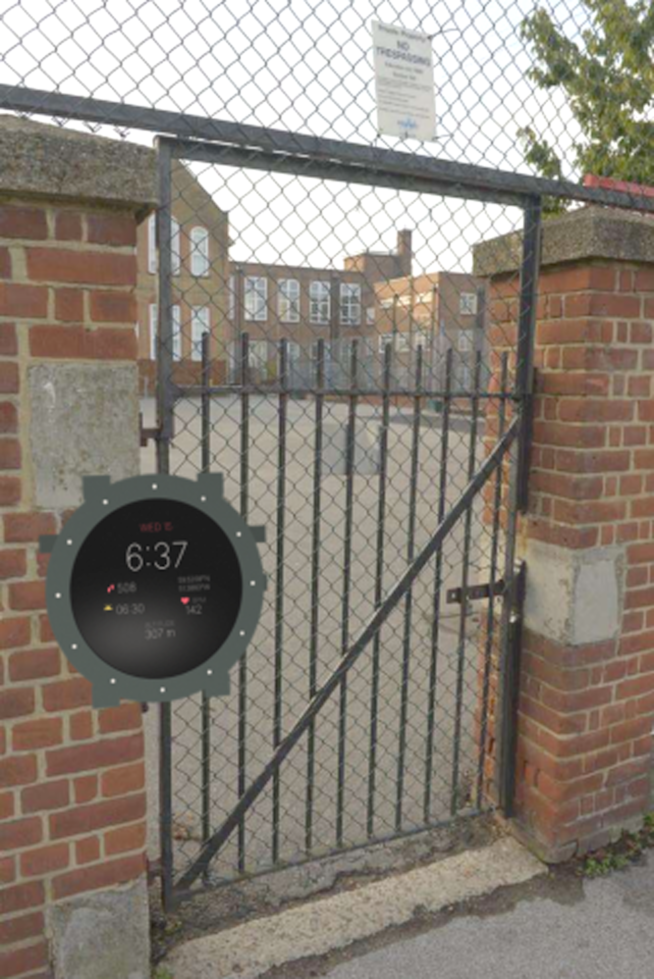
6:37
